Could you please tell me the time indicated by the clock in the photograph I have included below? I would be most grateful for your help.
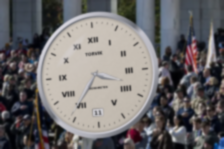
3:36
